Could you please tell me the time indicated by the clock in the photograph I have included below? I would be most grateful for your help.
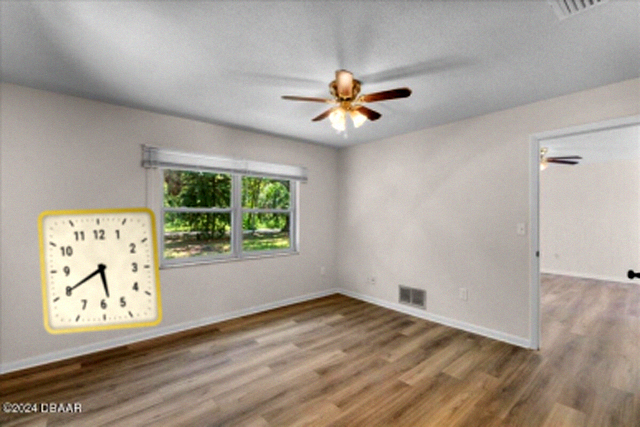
5:40
